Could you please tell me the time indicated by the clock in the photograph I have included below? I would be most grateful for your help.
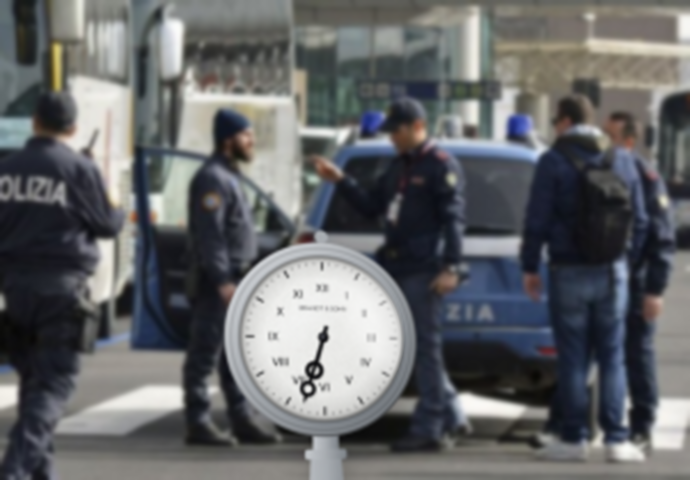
6:33
